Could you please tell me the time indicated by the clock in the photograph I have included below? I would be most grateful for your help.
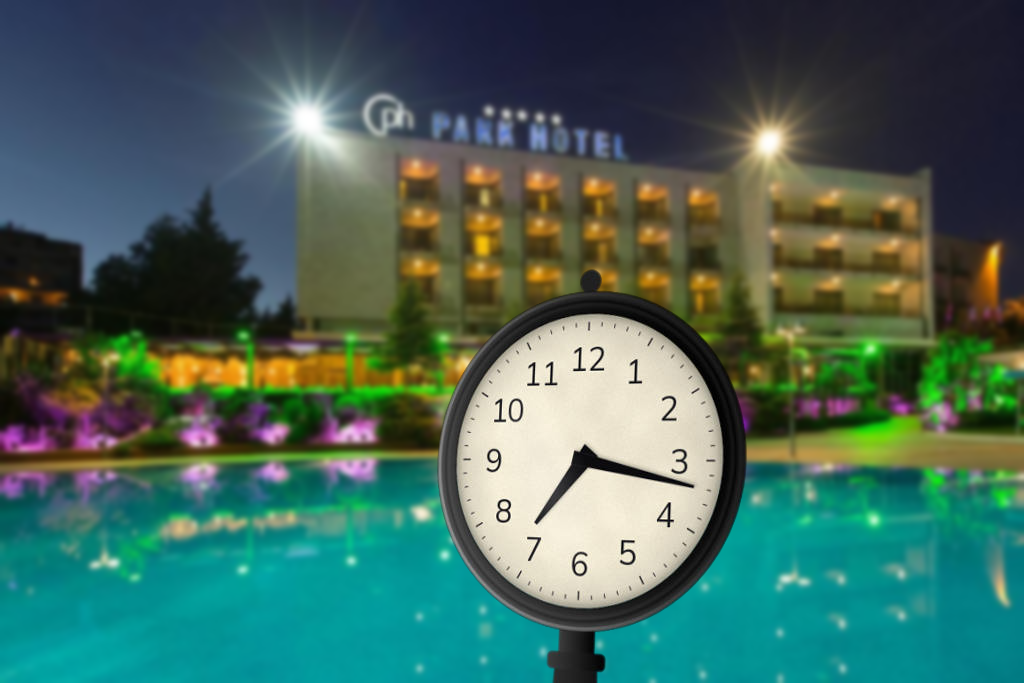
7:17
